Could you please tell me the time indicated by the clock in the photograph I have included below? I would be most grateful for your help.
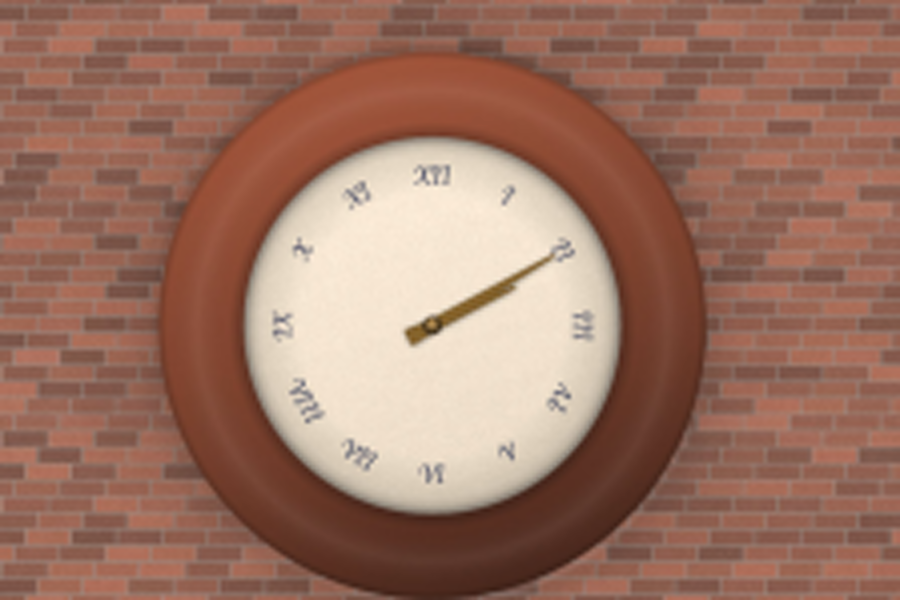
2:10
